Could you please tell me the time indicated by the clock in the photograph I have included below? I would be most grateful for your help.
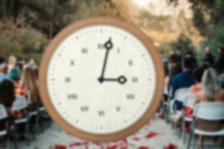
3:02
